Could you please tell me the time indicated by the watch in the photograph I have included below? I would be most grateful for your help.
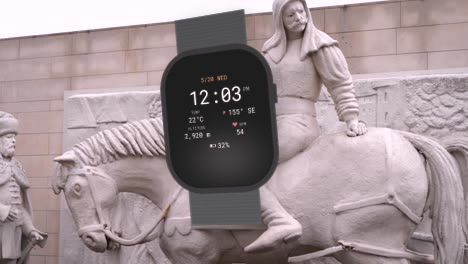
12:03
